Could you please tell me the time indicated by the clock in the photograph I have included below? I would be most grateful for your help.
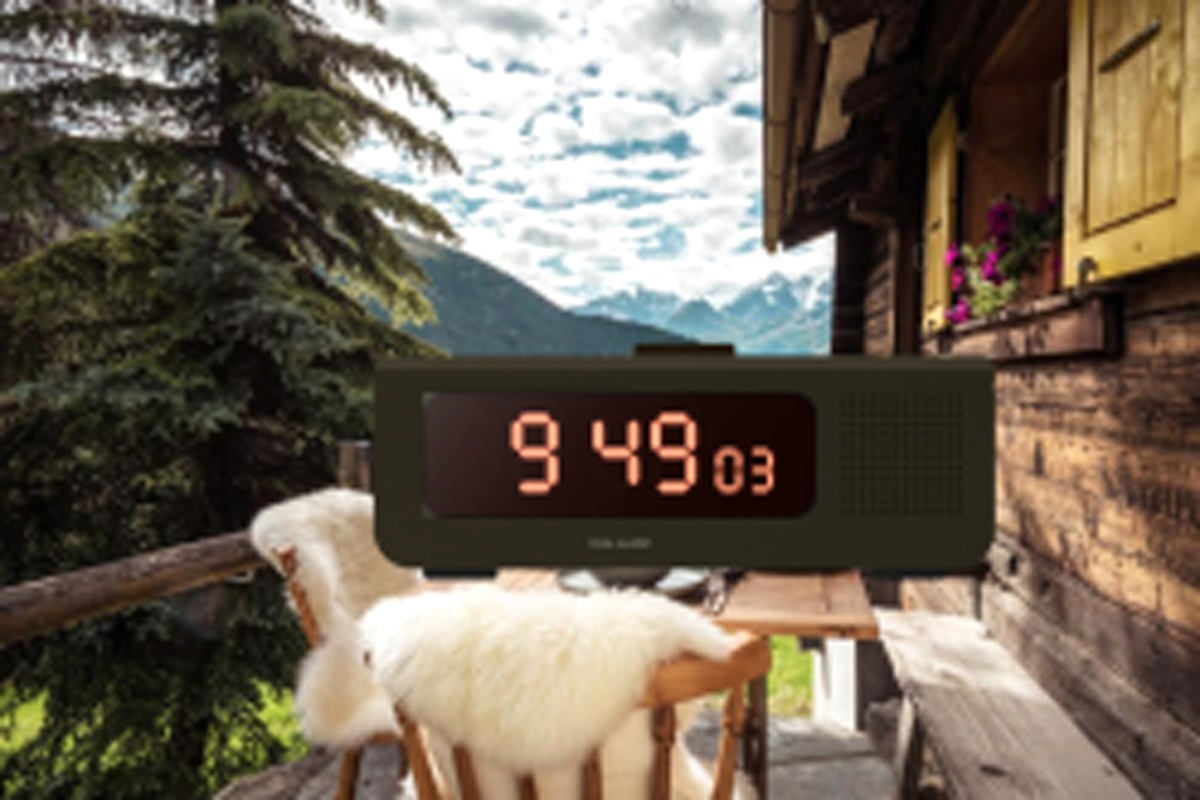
9:49:03
